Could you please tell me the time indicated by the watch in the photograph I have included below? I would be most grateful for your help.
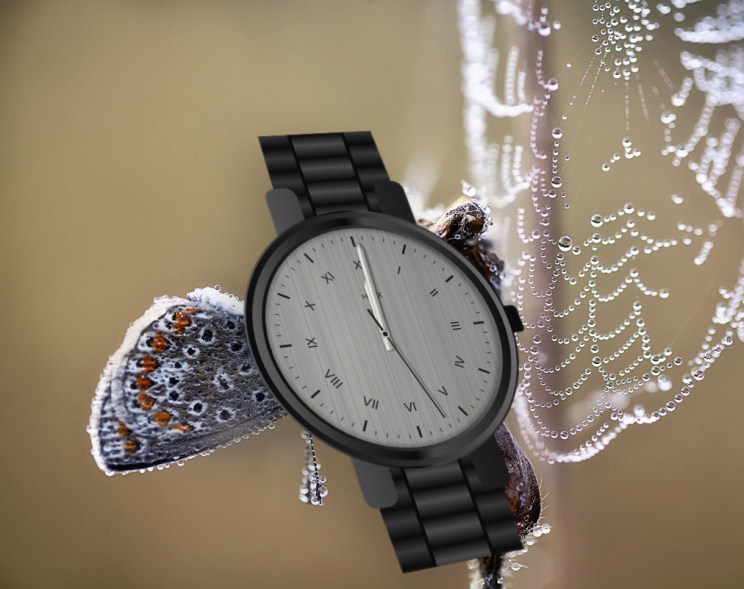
12:00:27
